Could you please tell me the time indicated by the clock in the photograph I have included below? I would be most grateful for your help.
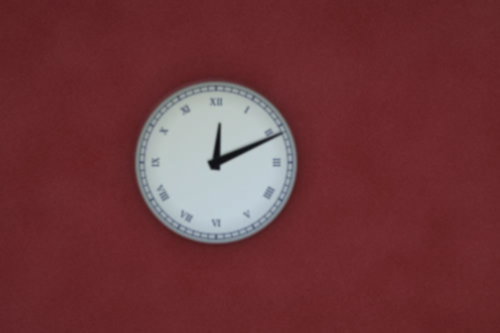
12:11
